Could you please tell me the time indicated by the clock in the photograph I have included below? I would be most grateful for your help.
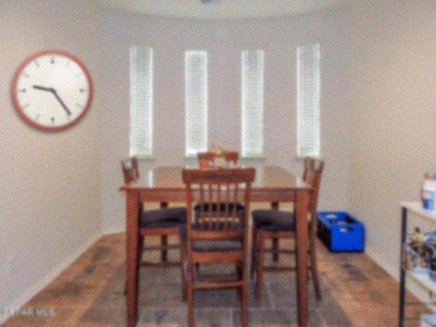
9:24
